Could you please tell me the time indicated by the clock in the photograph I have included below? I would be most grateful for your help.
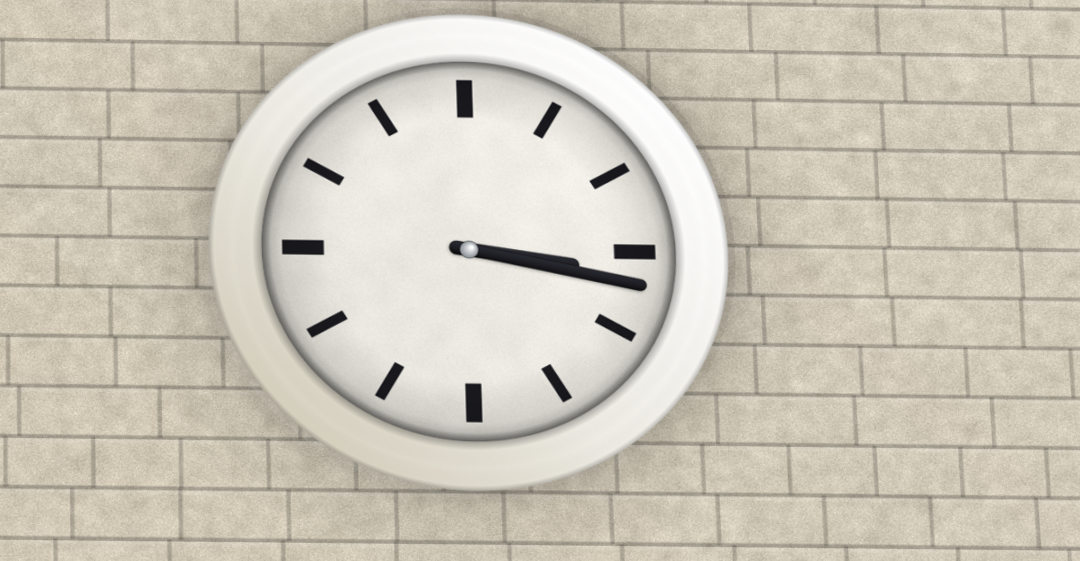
3:17
